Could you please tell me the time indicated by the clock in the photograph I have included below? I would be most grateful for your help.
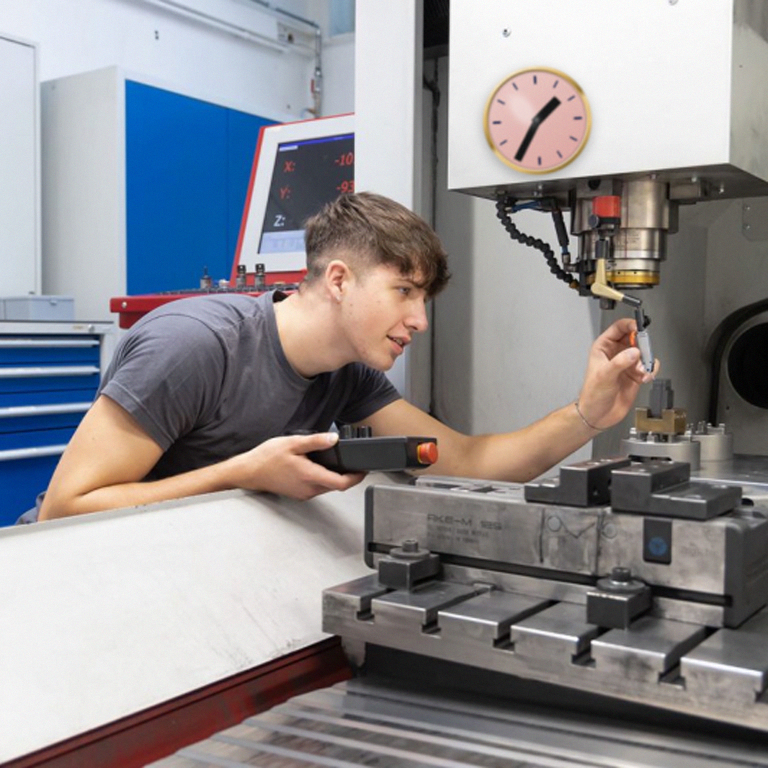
1:35
